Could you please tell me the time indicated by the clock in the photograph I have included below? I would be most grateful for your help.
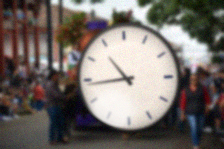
10:44
